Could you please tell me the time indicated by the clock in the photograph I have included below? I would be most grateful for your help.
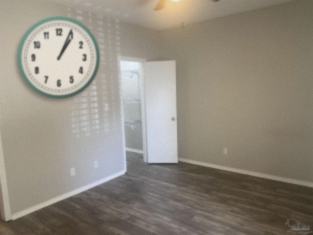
1:04
